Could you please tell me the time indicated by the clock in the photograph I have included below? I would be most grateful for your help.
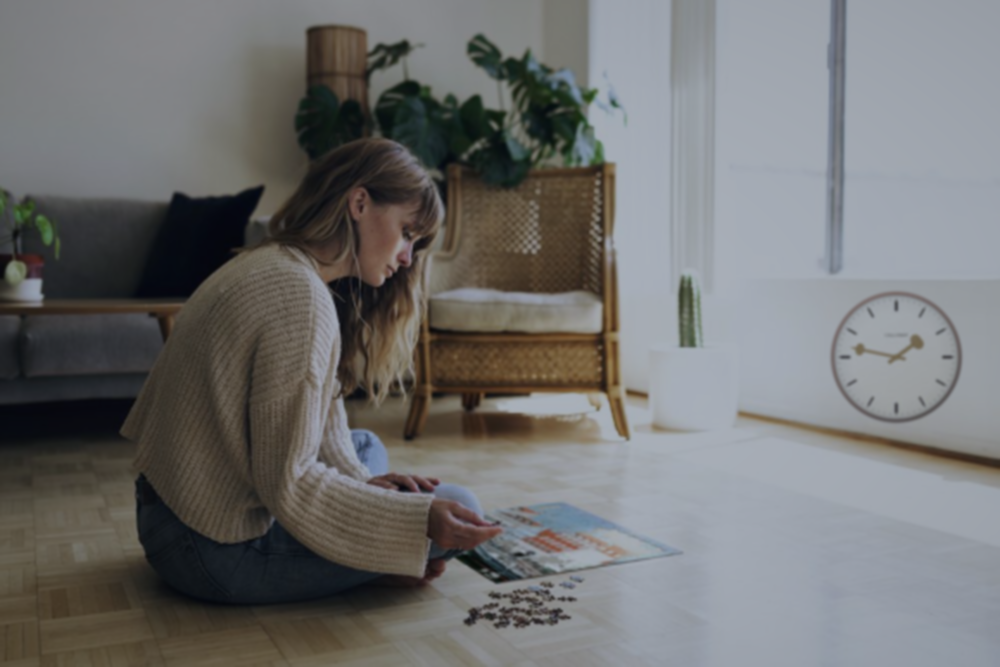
1:47
